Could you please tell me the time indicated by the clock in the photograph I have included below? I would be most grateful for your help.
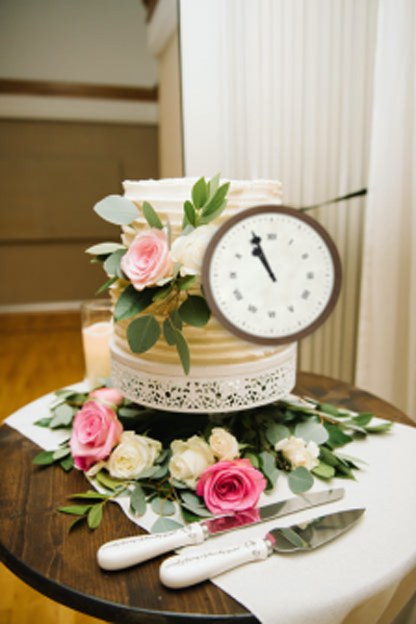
10:56
